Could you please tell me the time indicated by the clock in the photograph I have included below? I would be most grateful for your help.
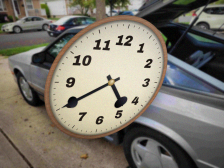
4:40
